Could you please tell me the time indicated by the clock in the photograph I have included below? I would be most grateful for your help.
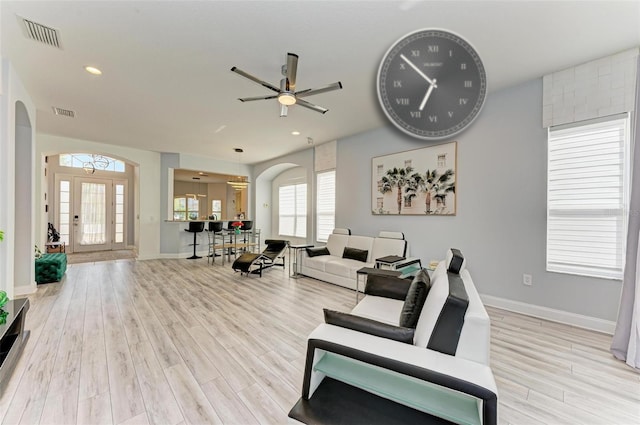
6:52
